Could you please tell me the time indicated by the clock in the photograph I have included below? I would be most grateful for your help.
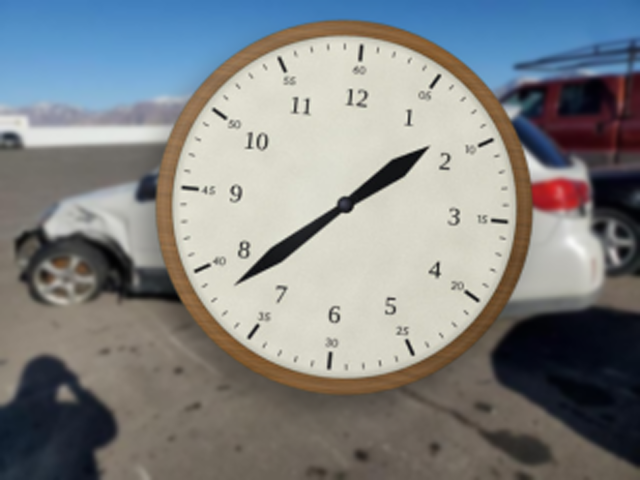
1:38
